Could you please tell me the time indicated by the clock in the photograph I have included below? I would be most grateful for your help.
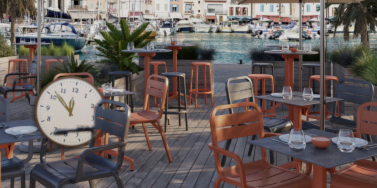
11:52
